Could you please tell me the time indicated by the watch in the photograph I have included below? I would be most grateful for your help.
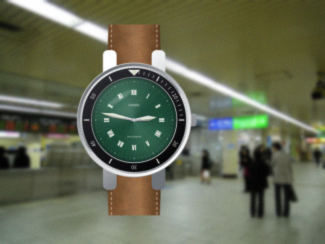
2:47
